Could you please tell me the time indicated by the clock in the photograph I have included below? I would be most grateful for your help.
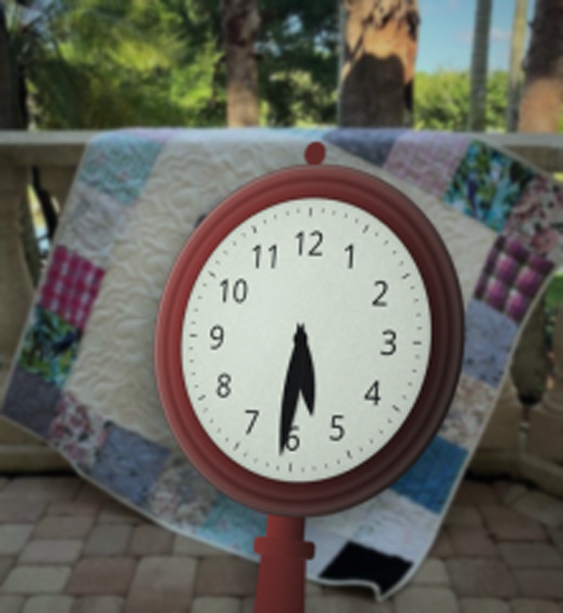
5:31
